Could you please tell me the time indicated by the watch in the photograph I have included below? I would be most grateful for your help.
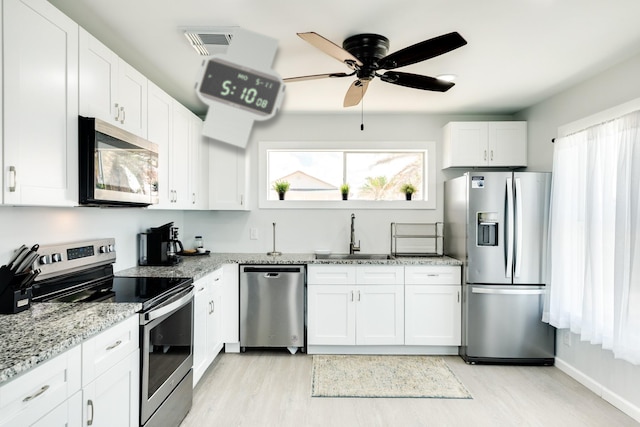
5:10
